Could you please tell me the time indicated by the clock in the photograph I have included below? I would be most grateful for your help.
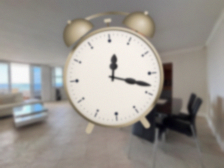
12:18
